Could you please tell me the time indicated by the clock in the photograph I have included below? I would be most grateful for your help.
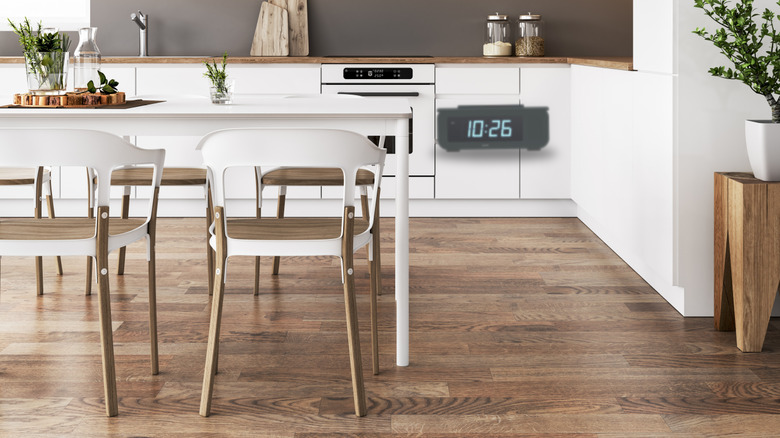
10:26
